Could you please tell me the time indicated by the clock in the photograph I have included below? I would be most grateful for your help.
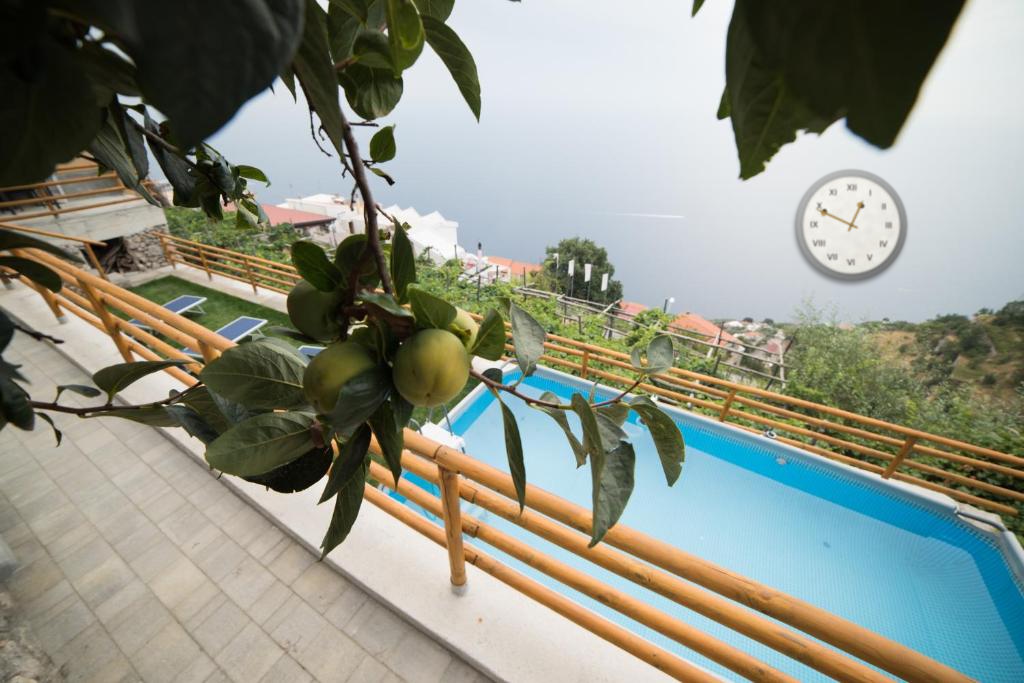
12:49
